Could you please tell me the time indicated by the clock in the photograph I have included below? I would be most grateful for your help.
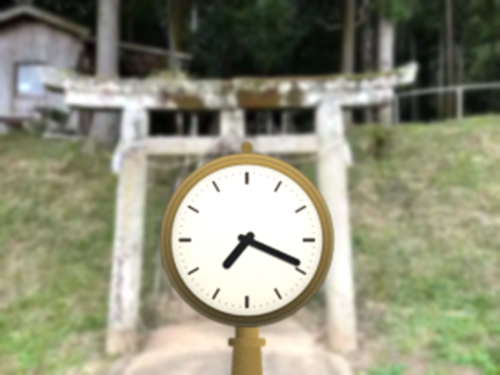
7:19
